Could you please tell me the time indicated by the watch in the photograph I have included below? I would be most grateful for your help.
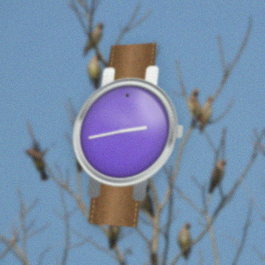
2:43
